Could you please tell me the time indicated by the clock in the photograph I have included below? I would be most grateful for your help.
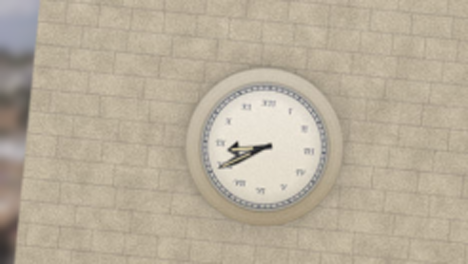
8:40
